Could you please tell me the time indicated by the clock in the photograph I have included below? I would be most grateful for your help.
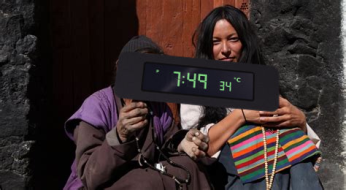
7:49
